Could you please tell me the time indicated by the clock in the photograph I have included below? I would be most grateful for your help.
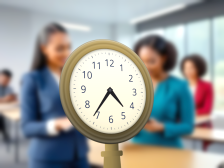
4:36
